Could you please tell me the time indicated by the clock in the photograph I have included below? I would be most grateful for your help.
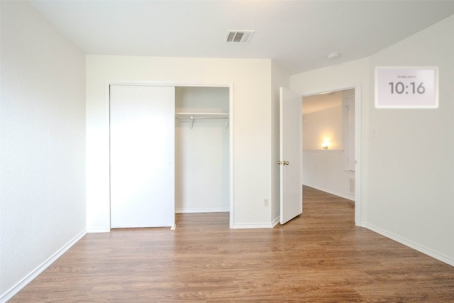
10:16
